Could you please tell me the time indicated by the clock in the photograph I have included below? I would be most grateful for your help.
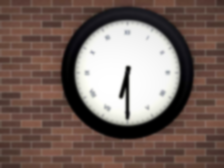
6:30
